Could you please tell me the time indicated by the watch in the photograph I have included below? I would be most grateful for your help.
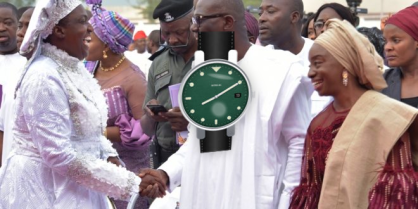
8:10
